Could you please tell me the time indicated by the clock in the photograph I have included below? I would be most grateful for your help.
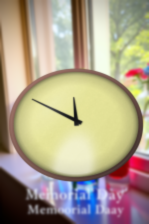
11:50
